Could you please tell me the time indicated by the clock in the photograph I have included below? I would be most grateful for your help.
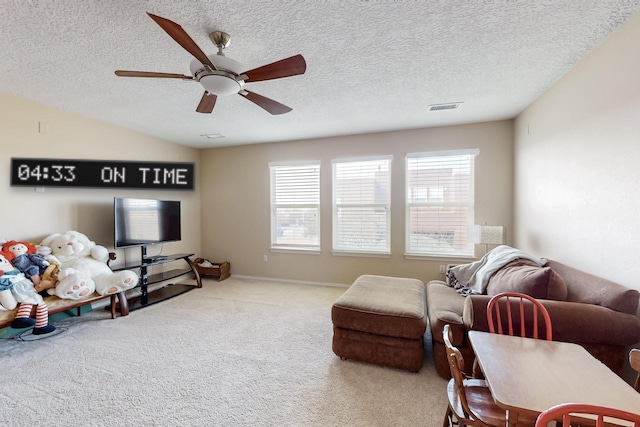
4:33
